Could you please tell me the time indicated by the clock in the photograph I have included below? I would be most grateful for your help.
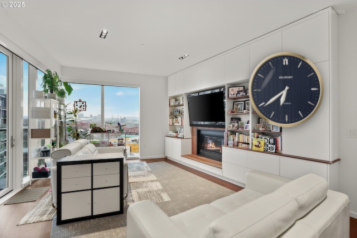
6:39
